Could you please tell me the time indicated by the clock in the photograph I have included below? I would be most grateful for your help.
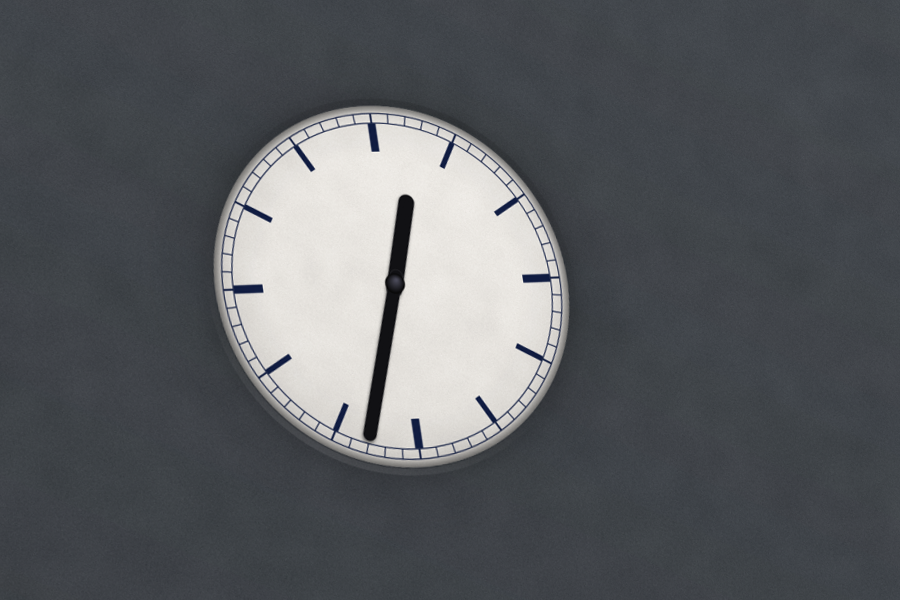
12:33
